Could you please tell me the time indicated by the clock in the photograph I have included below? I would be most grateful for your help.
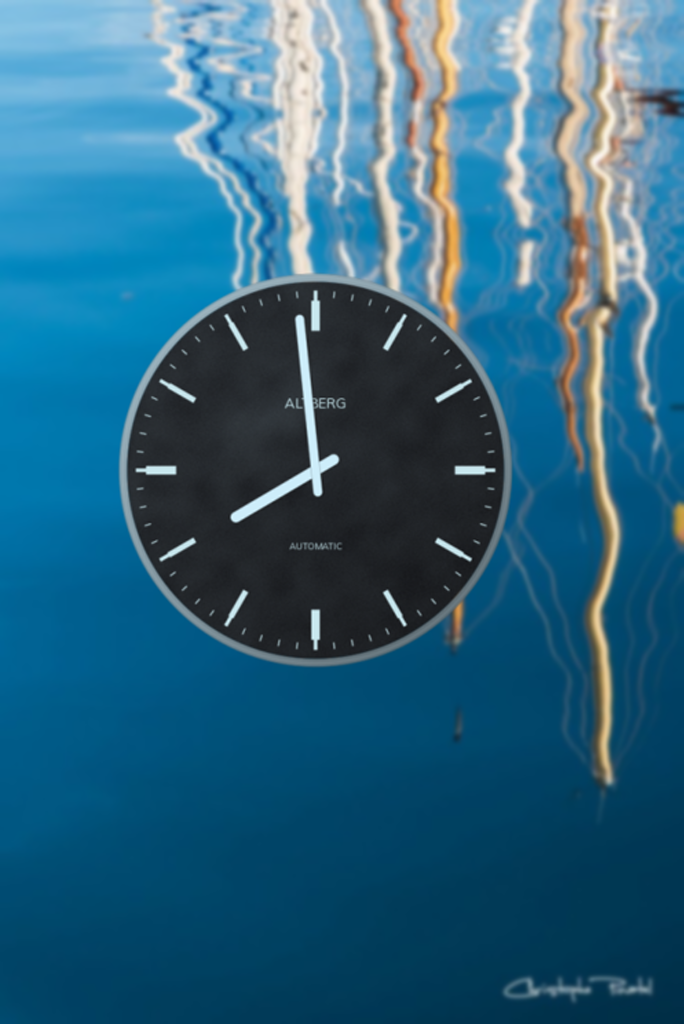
7:59
